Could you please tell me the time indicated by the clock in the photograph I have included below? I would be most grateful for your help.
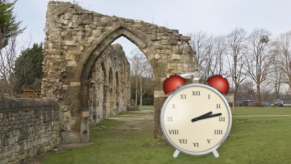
2:13
